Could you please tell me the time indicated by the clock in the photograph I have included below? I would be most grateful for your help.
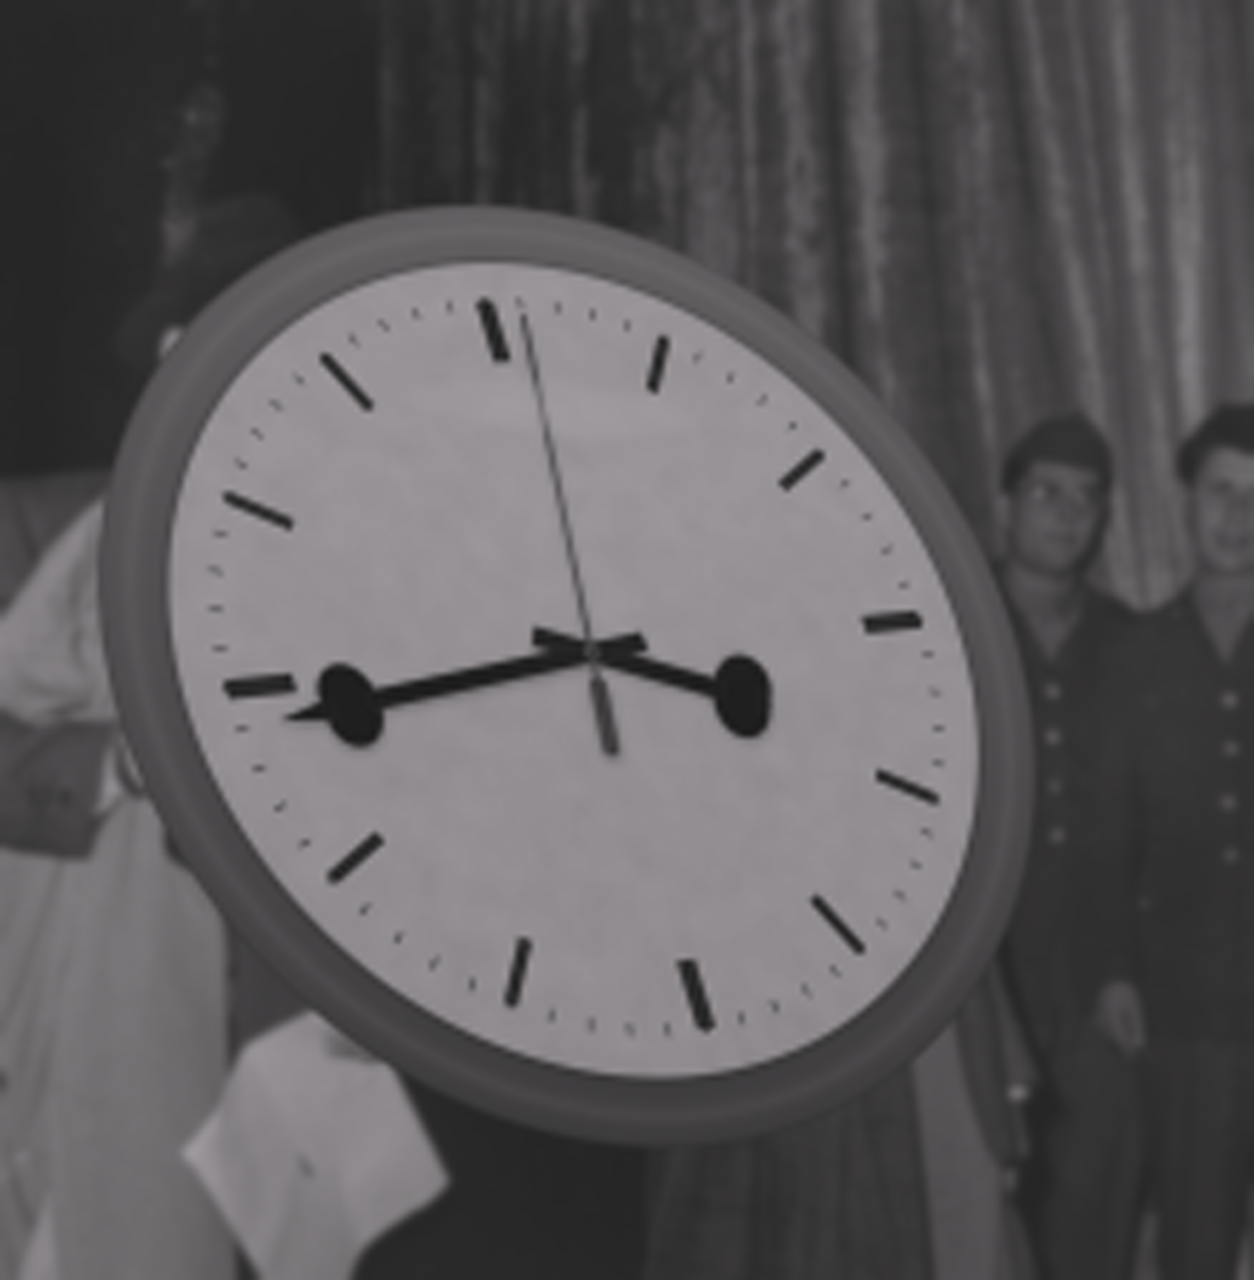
3:44:01
